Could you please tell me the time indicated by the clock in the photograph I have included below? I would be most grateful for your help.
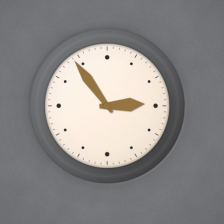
2:54
